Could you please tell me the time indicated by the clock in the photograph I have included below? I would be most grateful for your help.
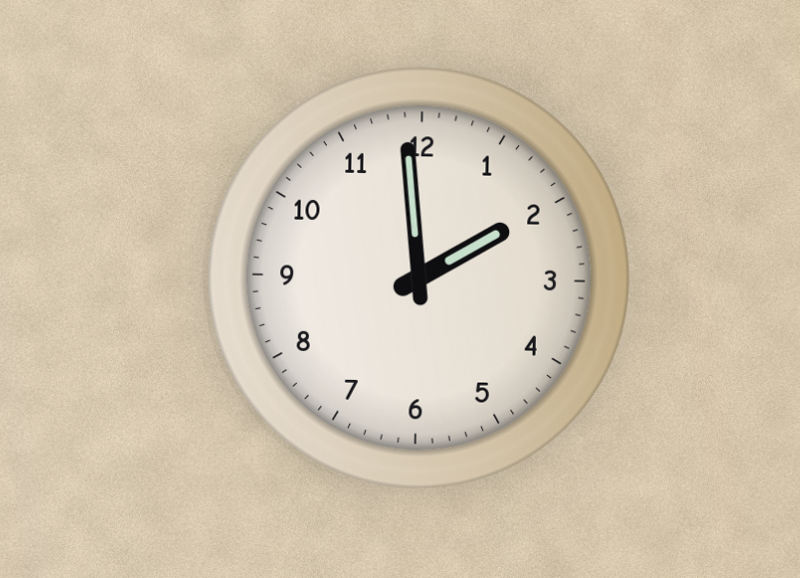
1:59
